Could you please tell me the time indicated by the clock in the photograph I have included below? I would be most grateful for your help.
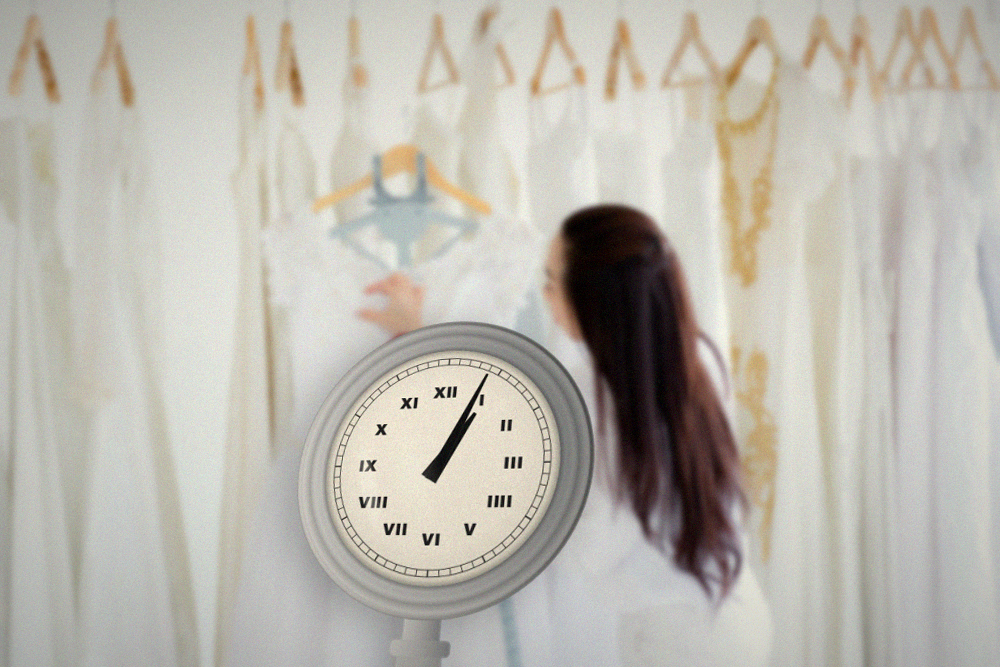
1:04
